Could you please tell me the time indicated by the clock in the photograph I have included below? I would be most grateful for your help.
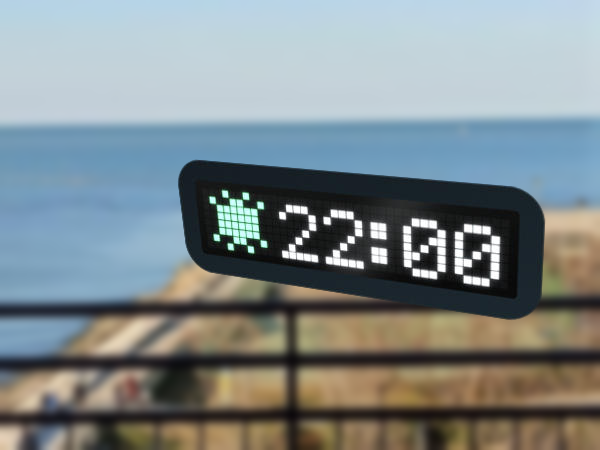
22:00
